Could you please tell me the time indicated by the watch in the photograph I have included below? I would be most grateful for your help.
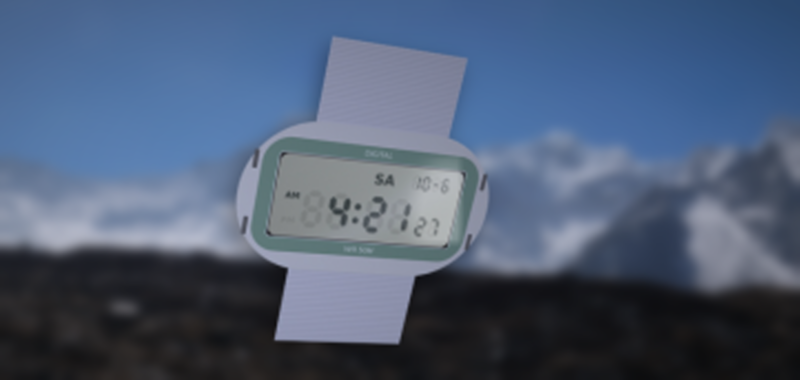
4:21:27
